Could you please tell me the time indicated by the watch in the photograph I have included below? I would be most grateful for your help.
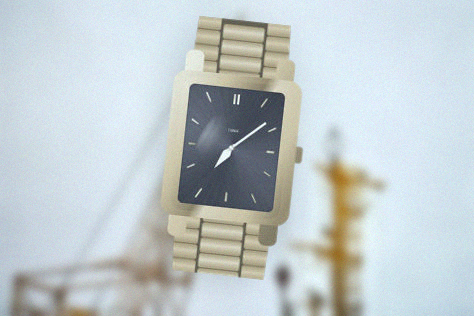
7:08
